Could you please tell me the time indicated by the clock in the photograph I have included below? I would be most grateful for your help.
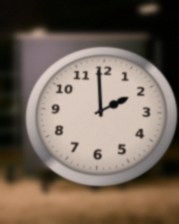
1:59
